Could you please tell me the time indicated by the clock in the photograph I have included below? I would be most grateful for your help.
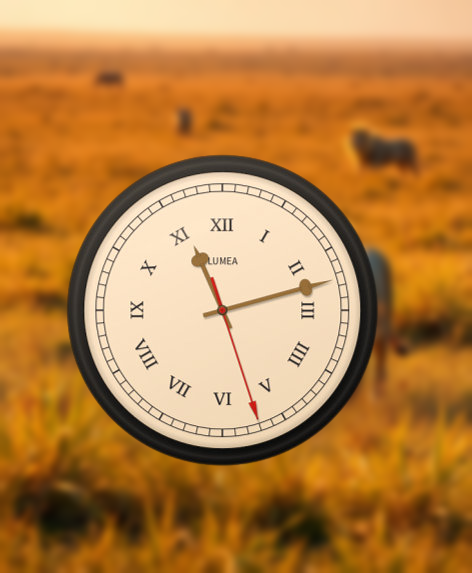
11:12:27
